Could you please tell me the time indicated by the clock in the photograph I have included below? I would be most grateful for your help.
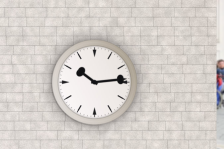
10:14
